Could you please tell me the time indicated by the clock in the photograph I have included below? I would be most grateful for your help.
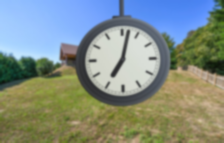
7:02
